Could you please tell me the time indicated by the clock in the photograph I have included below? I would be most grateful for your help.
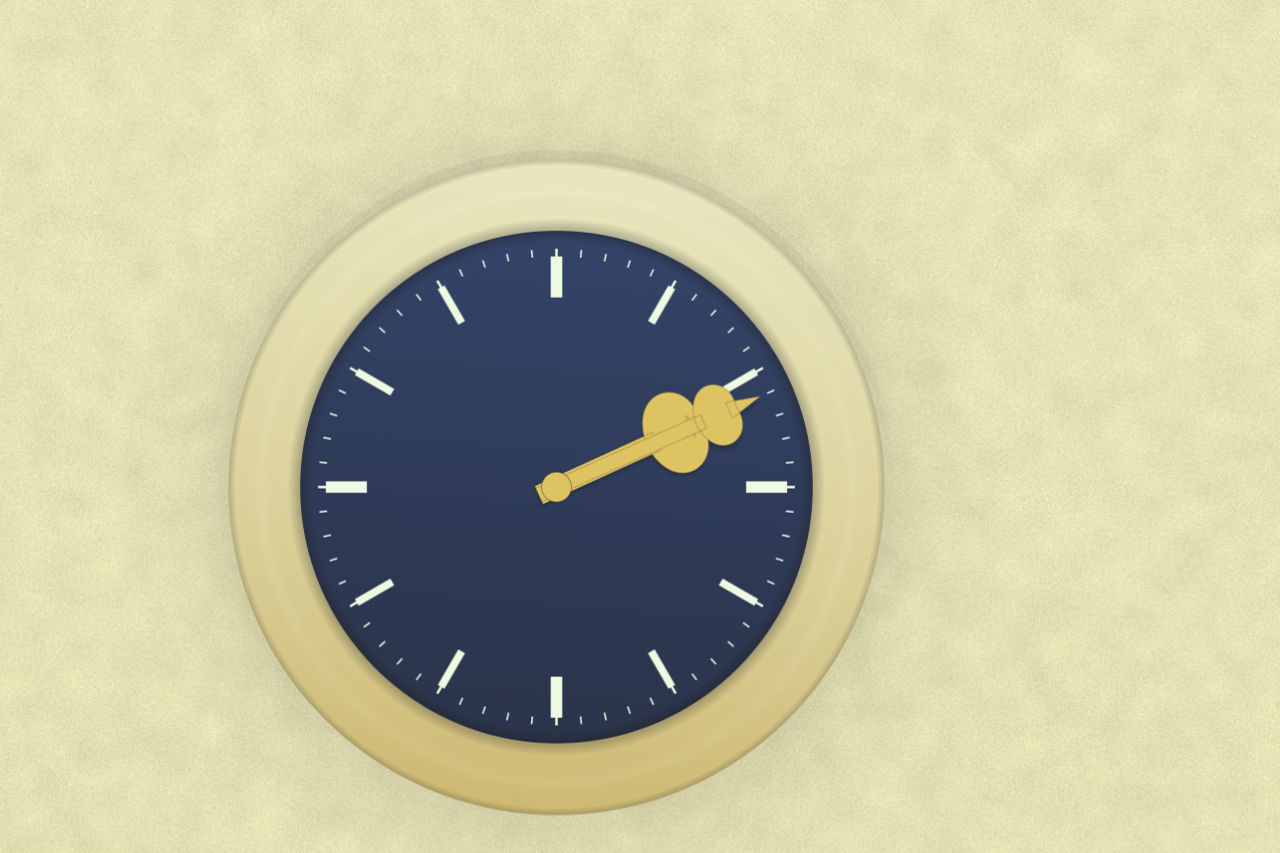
2:11
